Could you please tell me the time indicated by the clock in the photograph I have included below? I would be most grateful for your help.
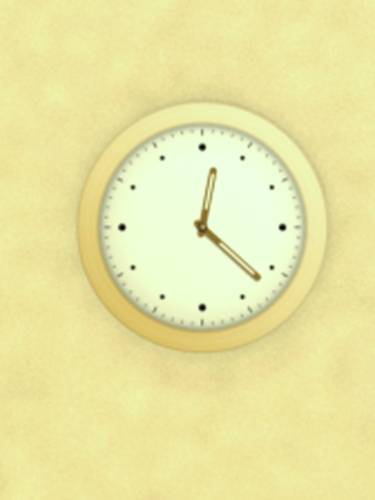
12:22
